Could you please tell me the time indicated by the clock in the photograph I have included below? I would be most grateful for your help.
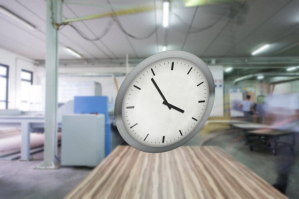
3:54
